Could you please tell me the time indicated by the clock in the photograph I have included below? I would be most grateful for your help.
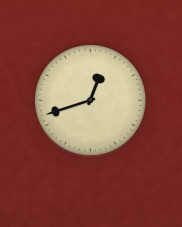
12:42
